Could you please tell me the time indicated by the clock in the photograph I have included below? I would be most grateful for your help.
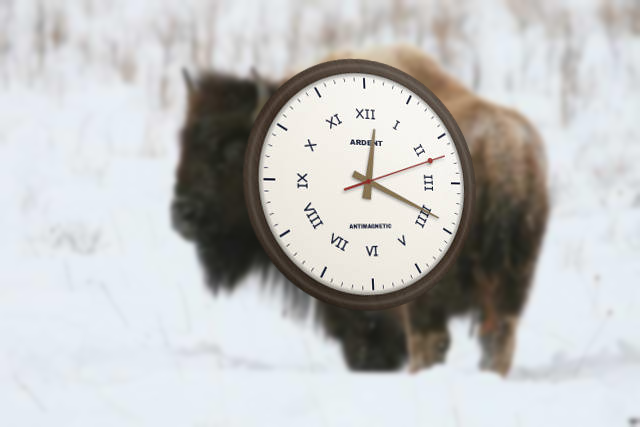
12:19:12
